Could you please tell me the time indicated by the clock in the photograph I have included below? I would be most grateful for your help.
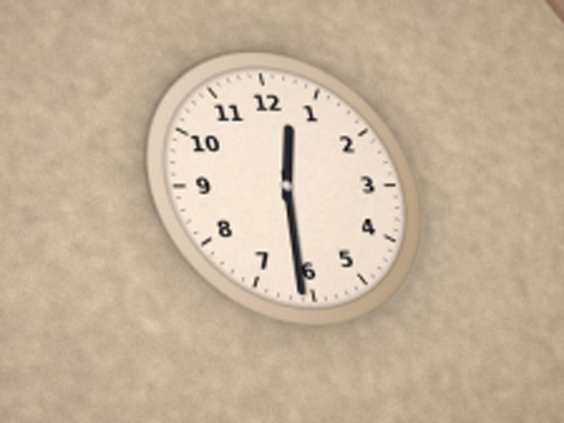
12:31
